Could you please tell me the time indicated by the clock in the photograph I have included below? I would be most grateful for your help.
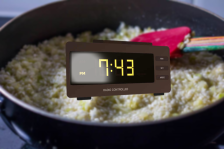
7:43
